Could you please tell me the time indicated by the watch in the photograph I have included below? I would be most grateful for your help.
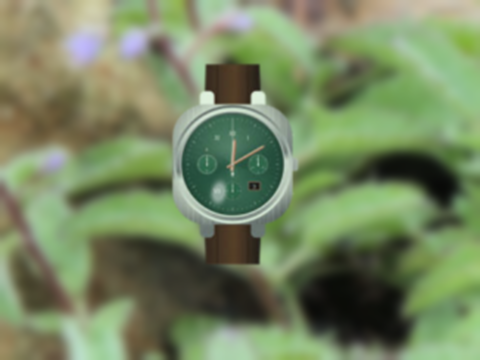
12:10
